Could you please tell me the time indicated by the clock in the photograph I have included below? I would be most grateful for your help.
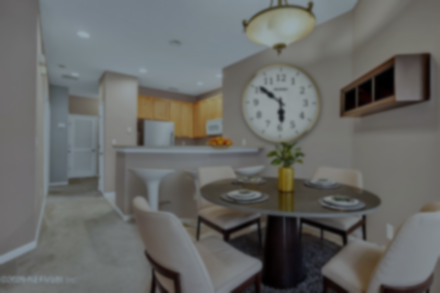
5:51
